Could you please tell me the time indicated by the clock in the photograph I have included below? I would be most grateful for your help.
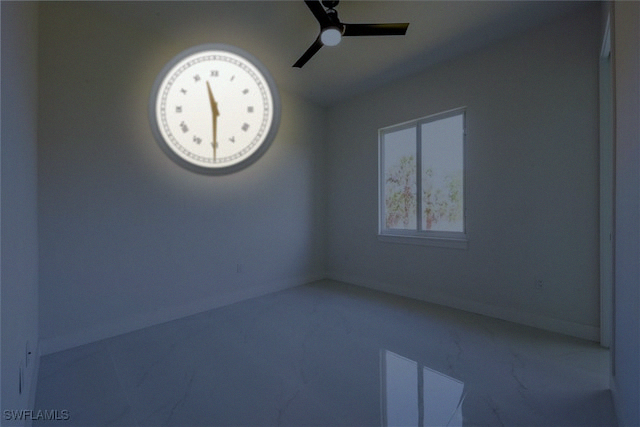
11:30
